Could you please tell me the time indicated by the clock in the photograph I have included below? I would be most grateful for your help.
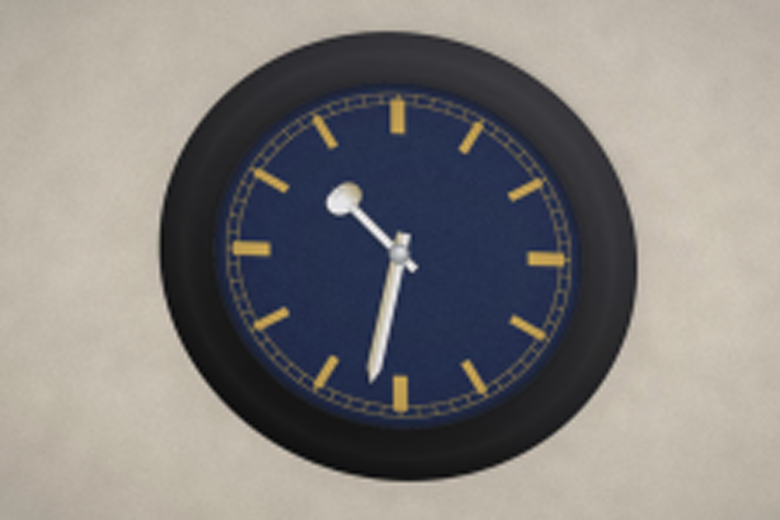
10:32
